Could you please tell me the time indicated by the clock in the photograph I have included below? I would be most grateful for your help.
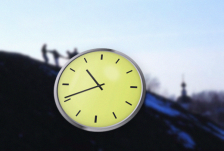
10:41
